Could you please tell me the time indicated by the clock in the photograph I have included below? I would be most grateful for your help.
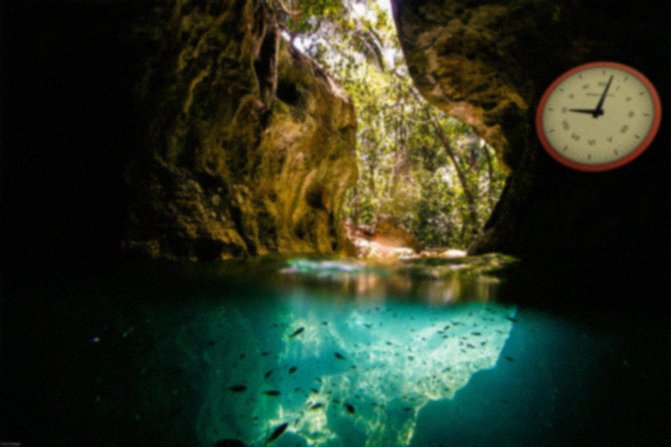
9:02
